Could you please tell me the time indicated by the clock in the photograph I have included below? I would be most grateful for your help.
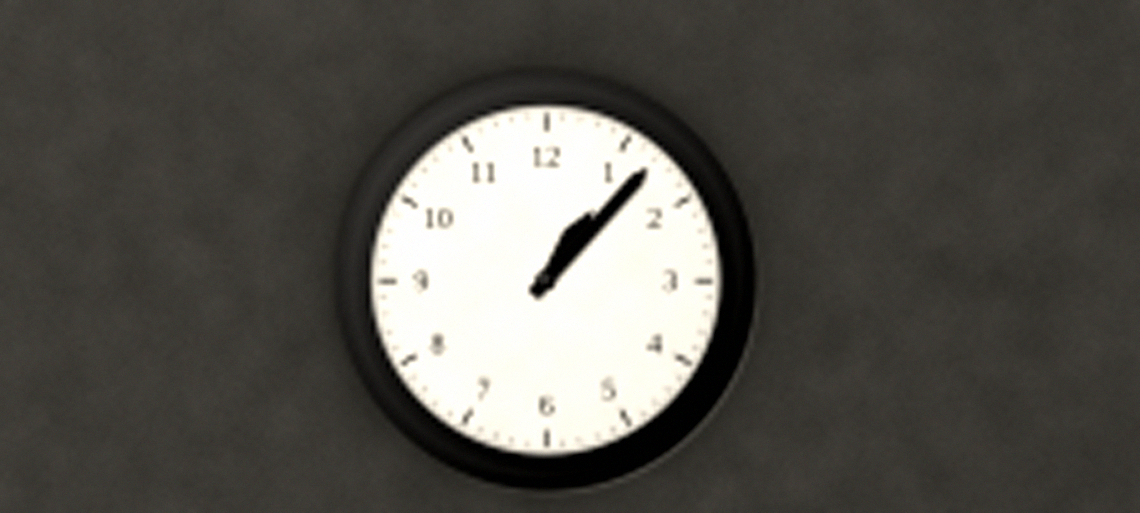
1:07
